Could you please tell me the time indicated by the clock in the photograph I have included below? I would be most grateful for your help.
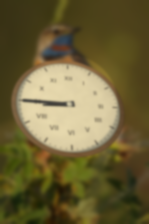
8:45
